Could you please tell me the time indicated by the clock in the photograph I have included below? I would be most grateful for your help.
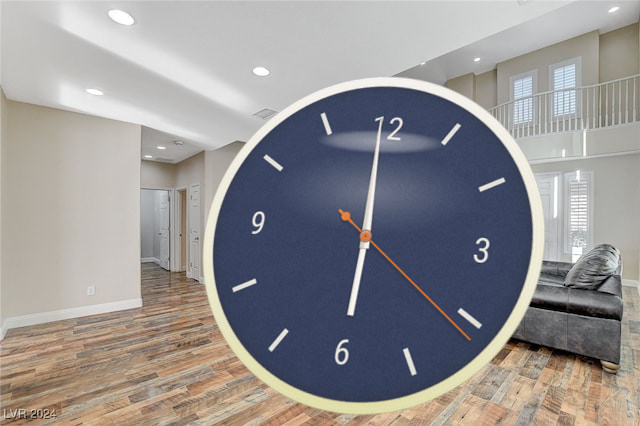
5:59:21
